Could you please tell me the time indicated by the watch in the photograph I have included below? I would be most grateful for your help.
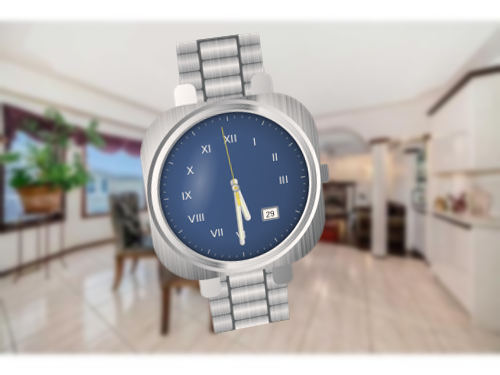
5:29:59
